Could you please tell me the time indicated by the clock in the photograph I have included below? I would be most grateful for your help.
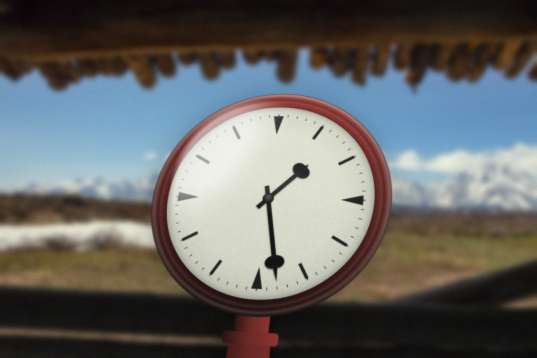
1:28
